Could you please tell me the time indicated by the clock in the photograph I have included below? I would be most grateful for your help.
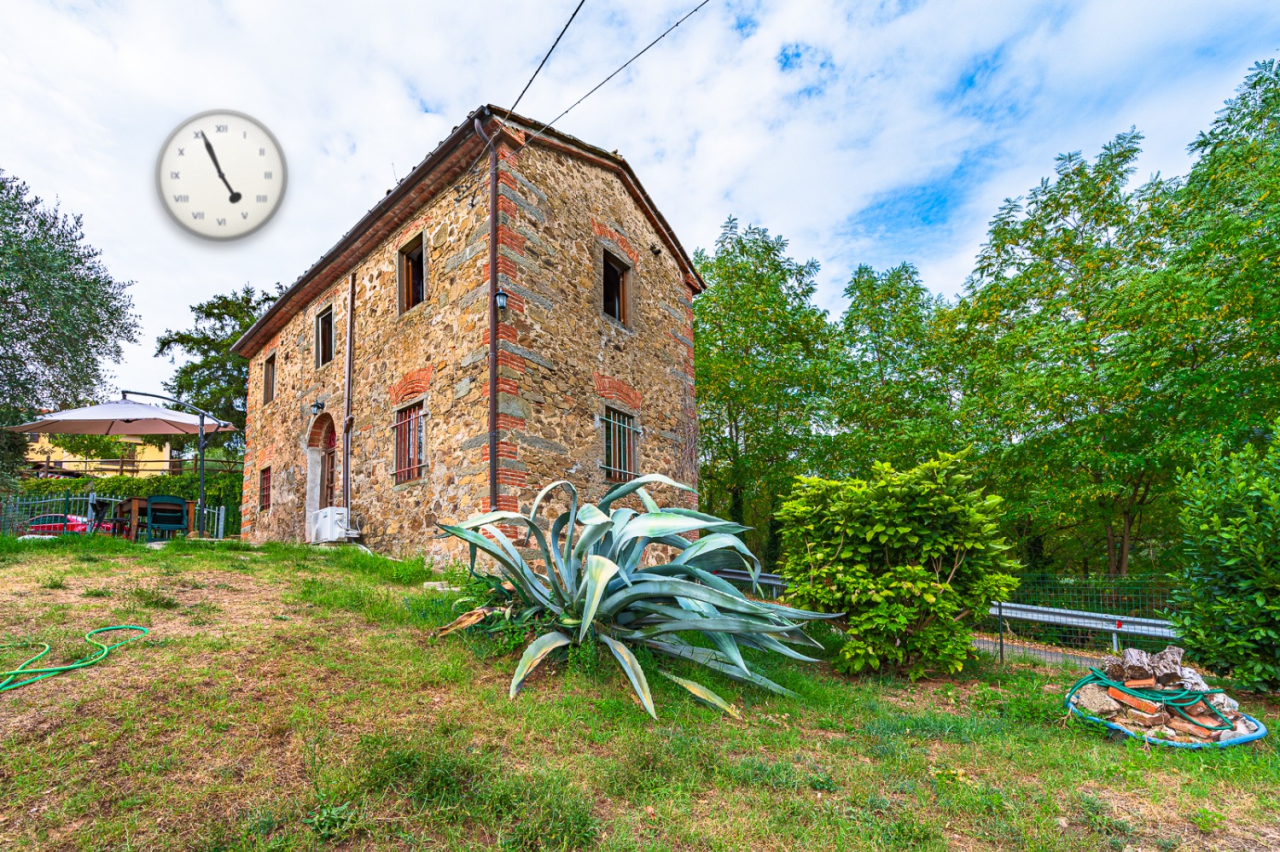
4:56
